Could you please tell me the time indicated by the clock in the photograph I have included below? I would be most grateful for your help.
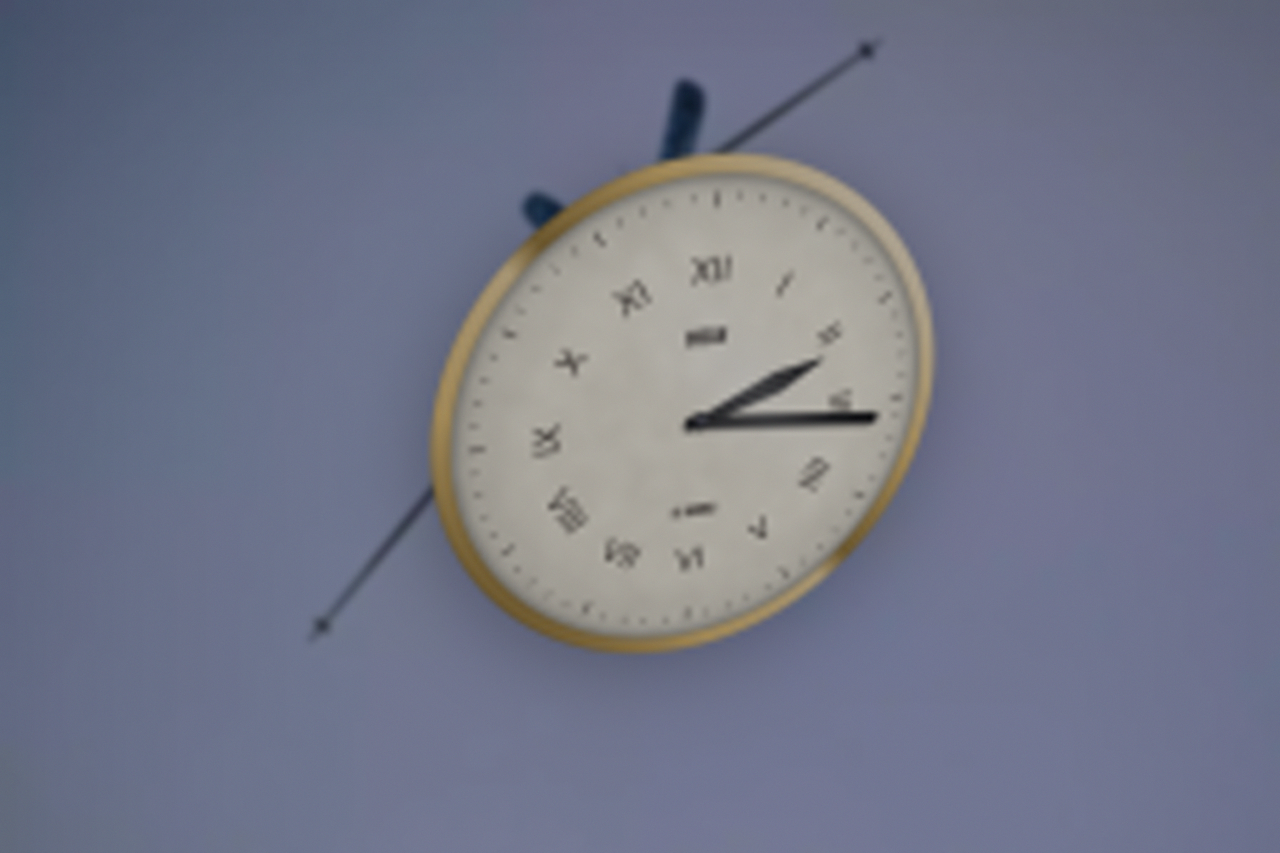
2:16
